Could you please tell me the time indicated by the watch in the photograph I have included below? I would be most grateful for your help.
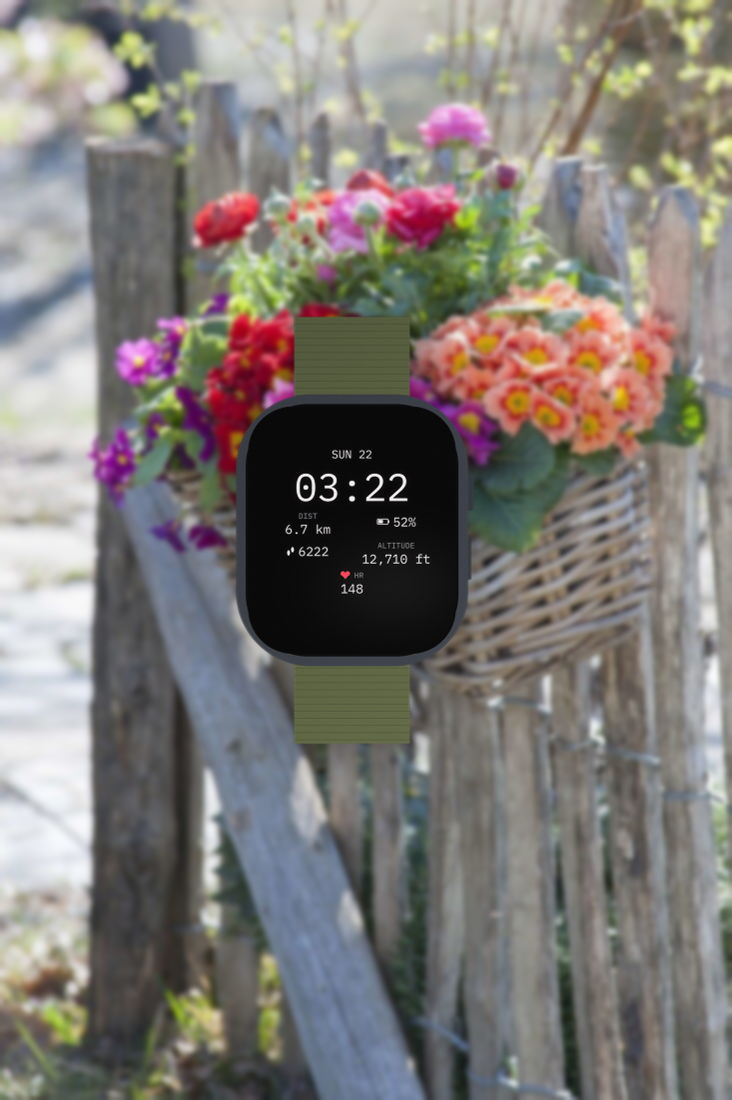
3:22
